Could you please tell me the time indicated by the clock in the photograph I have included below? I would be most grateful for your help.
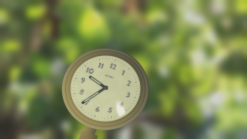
9:36
